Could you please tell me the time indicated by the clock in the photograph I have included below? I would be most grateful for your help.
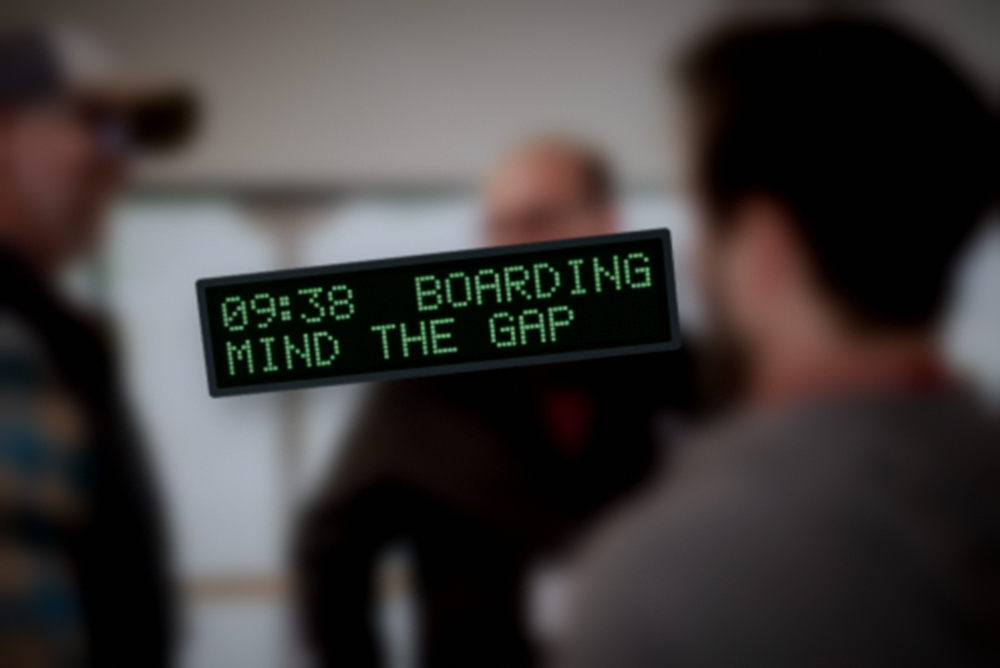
9:38
